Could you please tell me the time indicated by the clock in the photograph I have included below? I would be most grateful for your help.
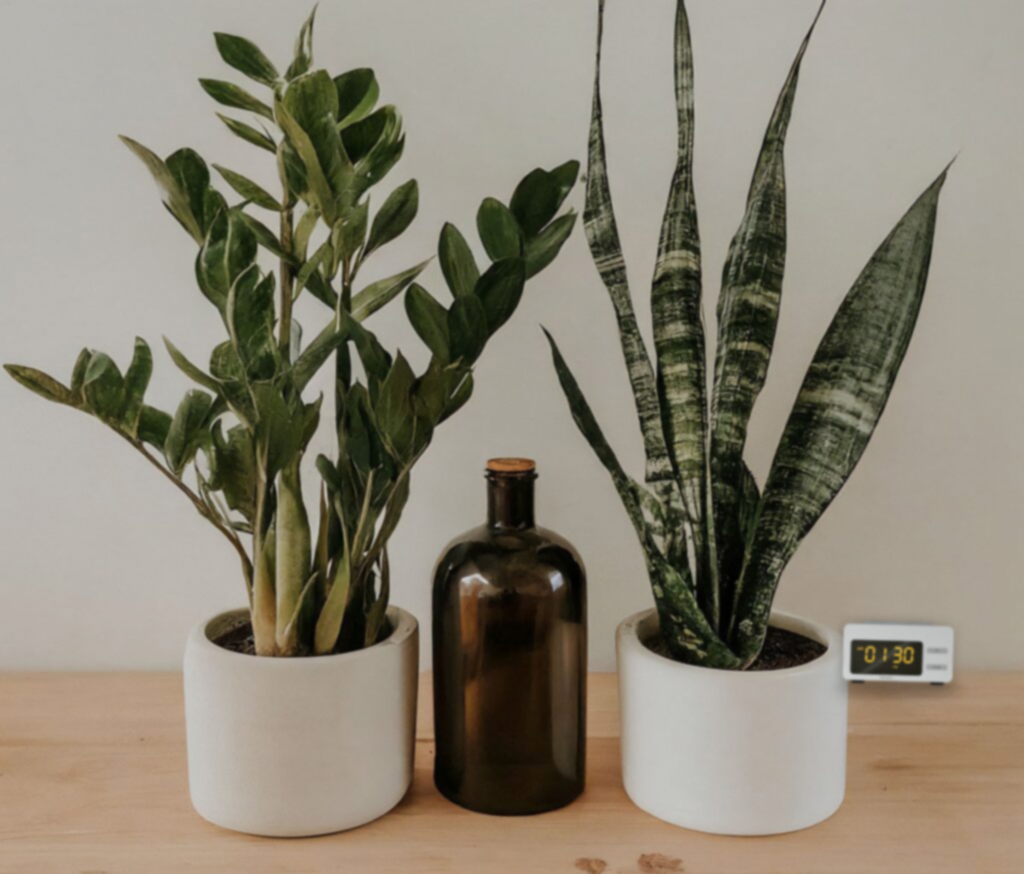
1:30
